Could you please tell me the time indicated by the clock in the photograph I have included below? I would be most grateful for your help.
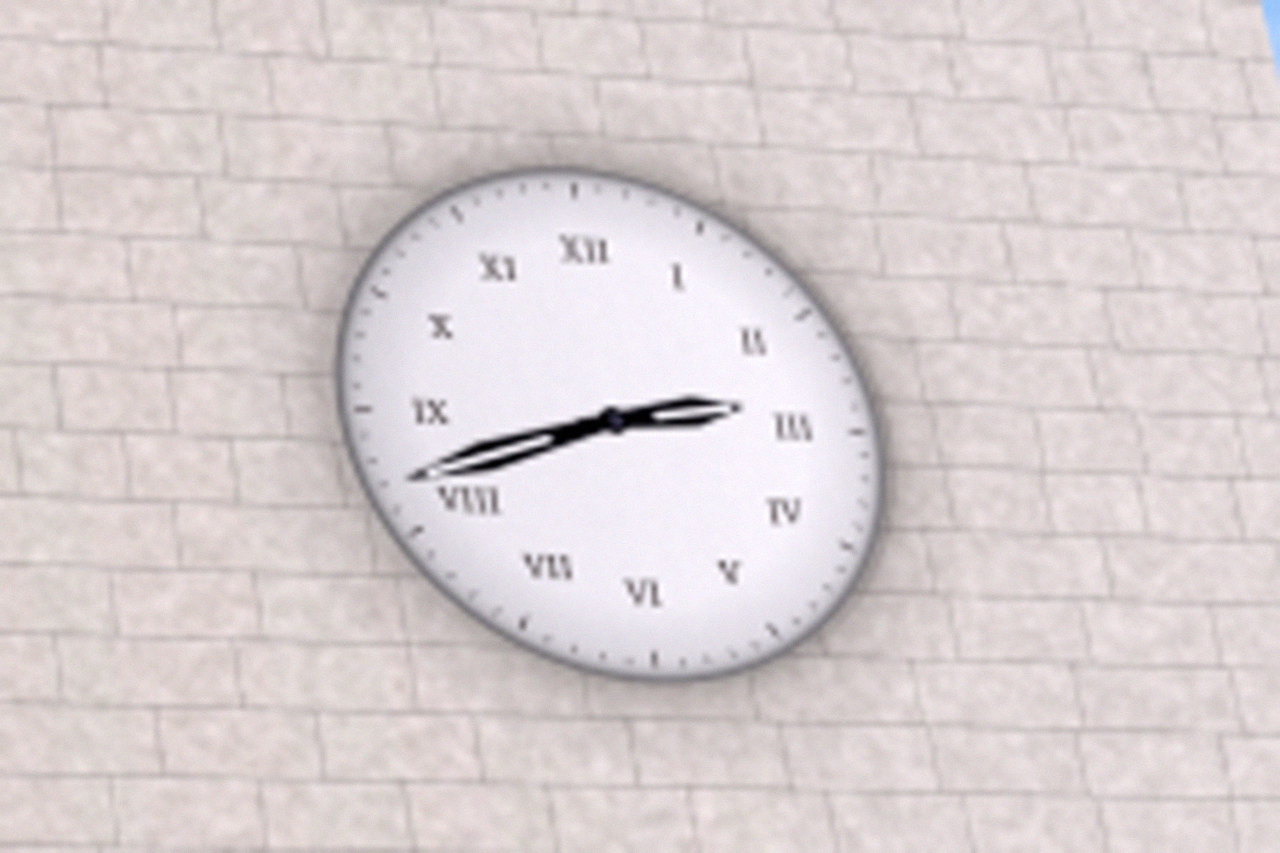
2:42
